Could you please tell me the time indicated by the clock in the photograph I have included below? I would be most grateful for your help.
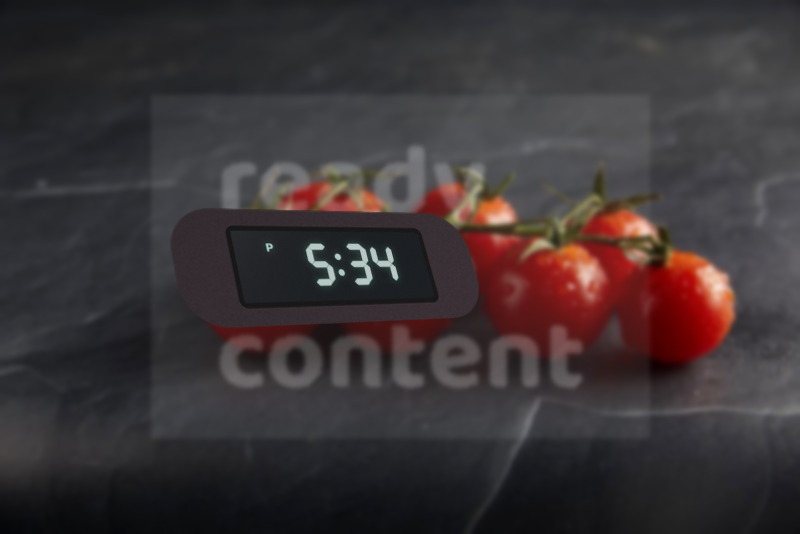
5:34
